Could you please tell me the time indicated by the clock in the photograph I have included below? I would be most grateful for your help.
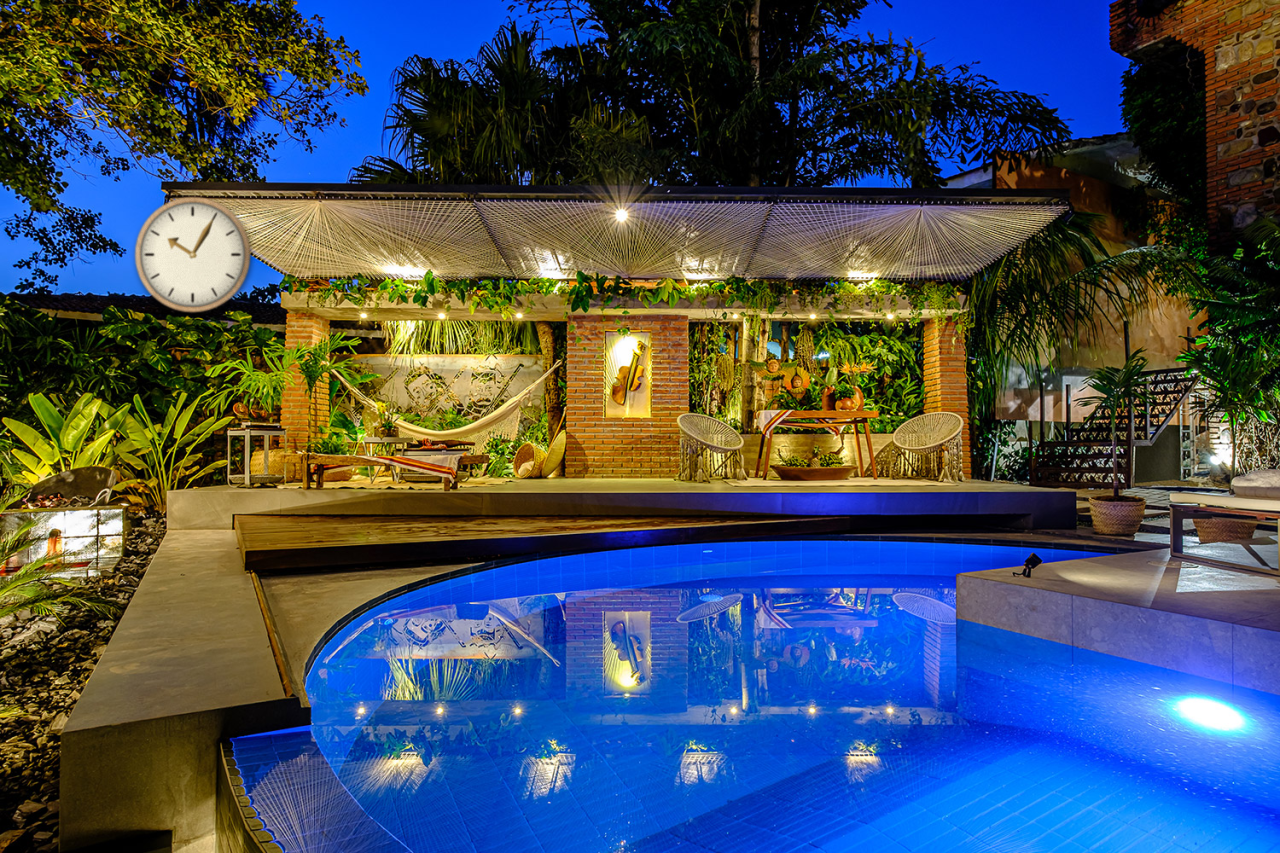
10:05
